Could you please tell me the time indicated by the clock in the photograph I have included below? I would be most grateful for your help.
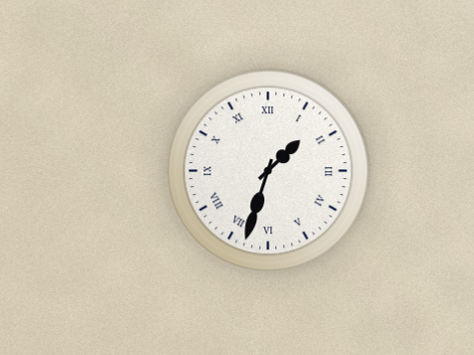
1:33
